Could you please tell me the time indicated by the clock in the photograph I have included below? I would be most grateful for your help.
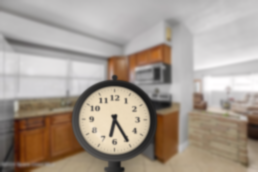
6:25
